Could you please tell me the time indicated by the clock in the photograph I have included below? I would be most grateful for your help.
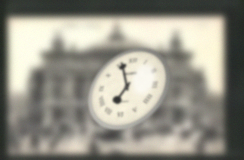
6:56
